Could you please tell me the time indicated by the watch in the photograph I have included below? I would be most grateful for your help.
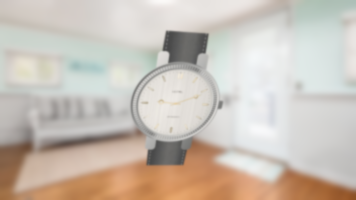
9:11
